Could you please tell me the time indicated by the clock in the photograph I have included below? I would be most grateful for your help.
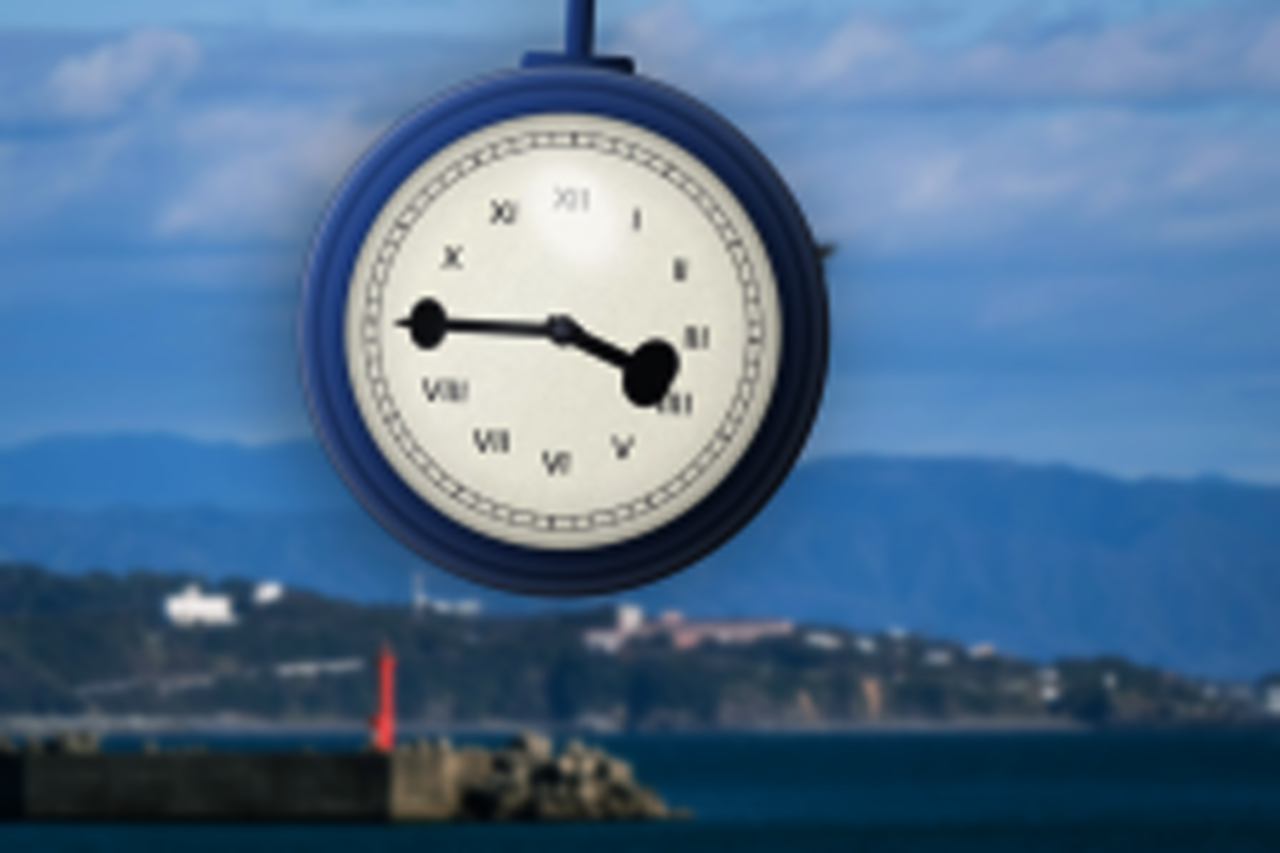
3:45
